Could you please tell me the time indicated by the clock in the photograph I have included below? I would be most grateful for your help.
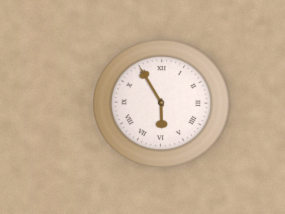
5:55
